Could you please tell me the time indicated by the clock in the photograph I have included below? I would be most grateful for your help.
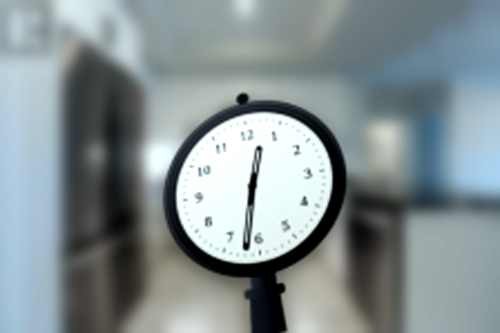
12:32
